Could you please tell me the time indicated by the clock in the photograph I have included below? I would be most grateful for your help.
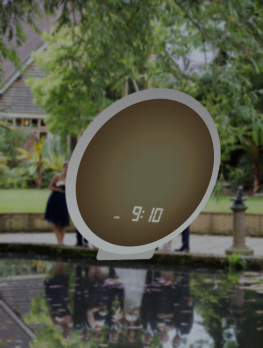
9:10
